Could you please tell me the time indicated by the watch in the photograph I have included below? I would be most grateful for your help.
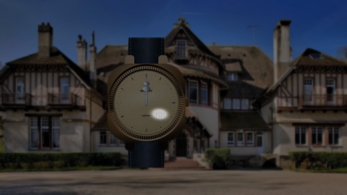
12:00
